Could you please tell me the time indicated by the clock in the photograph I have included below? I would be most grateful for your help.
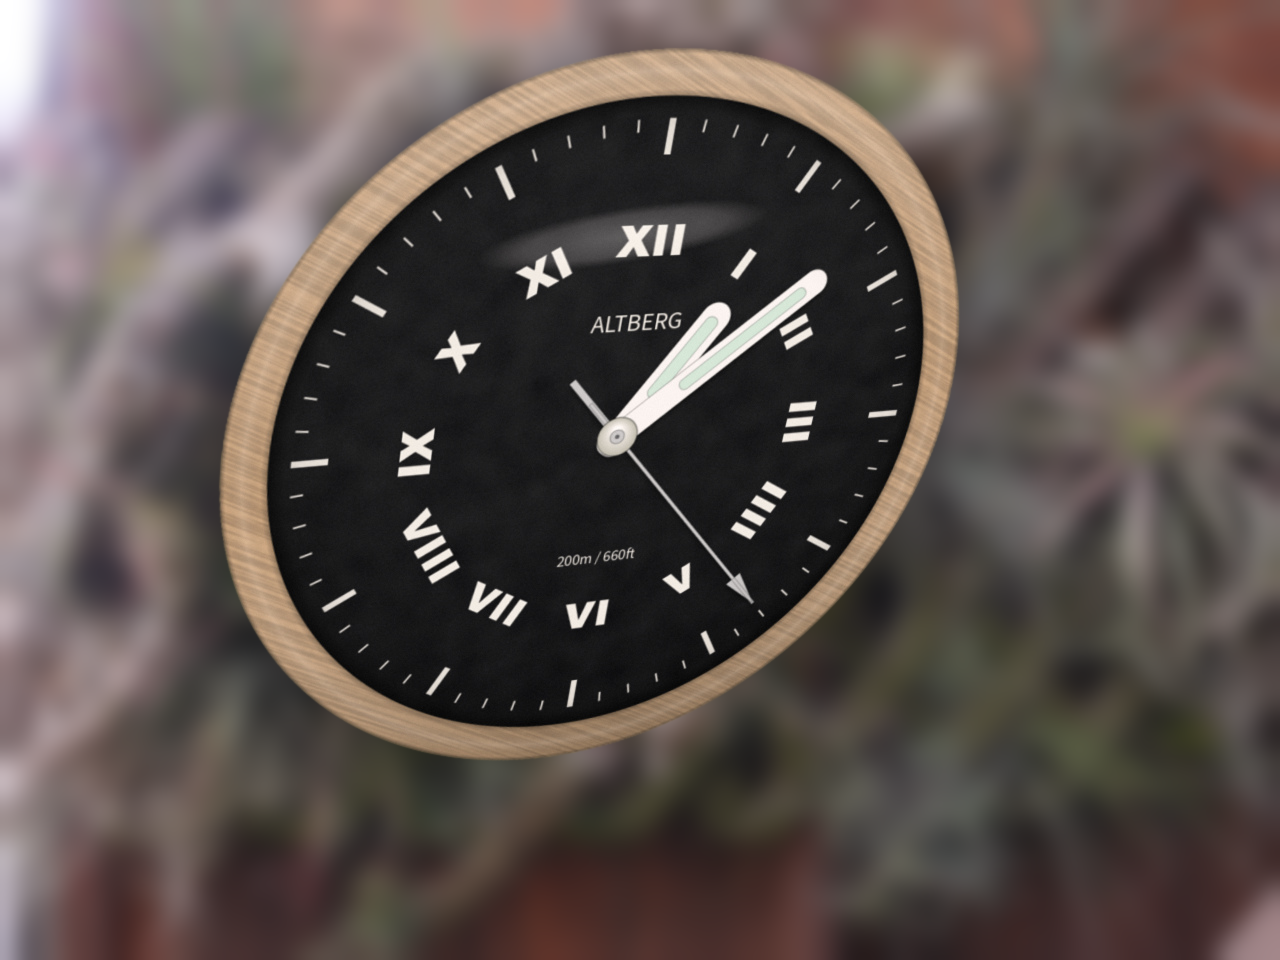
1:08:23
